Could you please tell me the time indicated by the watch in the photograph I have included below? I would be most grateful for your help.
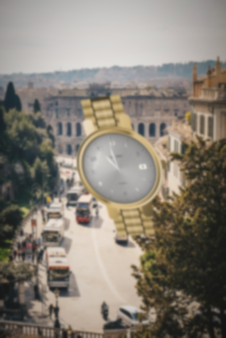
10:59
